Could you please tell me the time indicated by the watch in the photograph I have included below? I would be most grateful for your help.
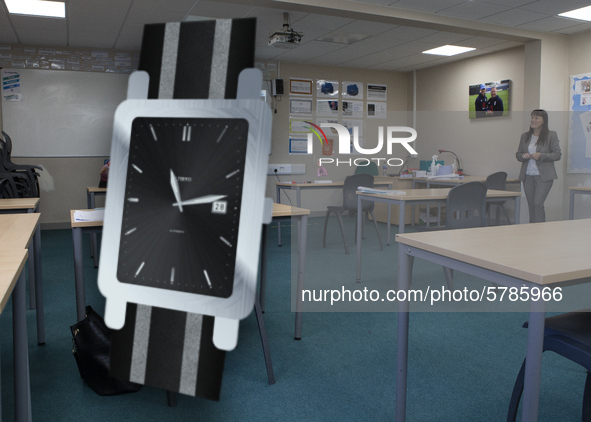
11:13
